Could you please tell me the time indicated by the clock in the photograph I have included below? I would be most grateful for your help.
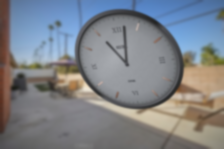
11:02
